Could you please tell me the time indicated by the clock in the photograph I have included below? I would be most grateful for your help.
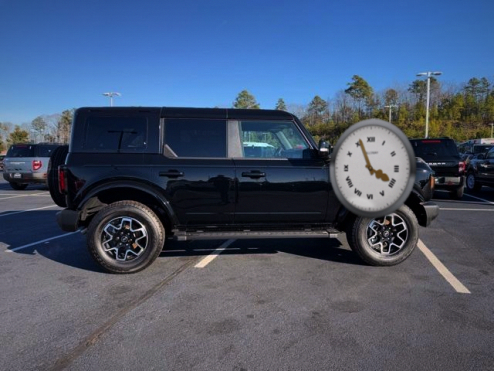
3:56
